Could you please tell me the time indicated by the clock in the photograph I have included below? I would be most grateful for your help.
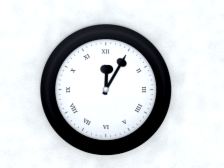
12:05
